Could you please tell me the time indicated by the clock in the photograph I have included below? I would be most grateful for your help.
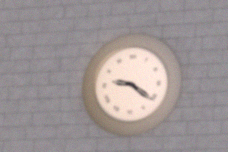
9:21
